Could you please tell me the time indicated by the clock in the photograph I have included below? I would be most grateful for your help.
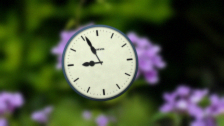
8:56
